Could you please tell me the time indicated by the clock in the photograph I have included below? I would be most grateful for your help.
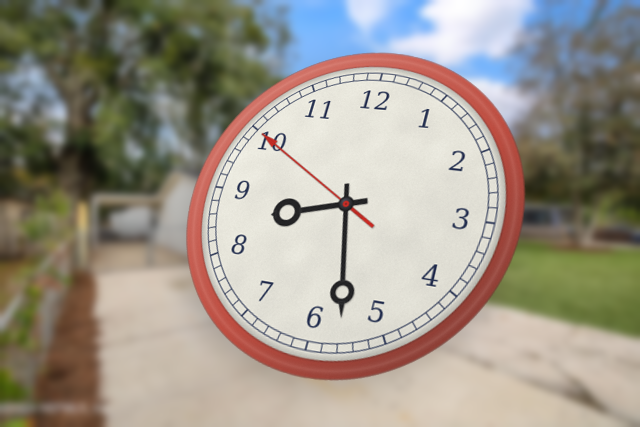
8:27:50
